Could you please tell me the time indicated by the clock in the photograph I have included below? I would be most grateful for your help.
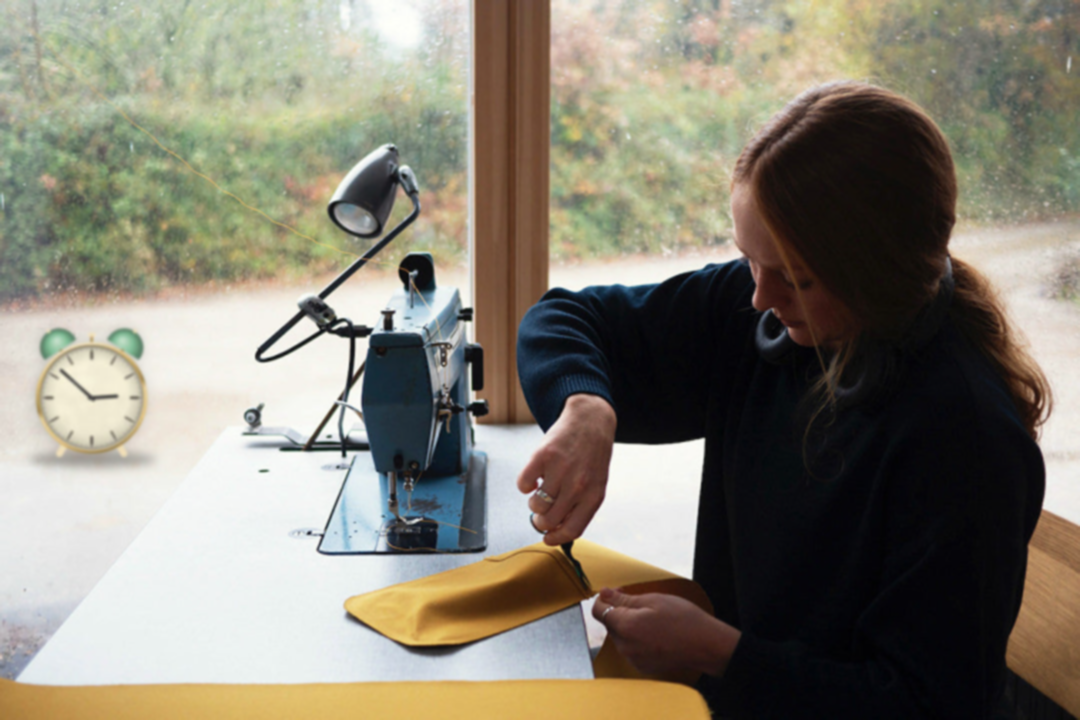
2:52
